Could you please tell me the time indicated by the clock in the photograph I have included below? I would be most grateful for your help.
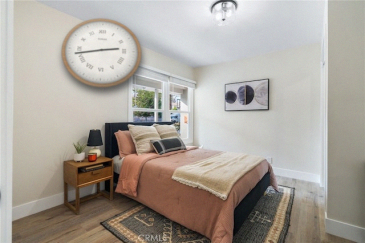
2:43
